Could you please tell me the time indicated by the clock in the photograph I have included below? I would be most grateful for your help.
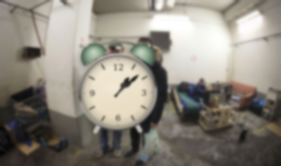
1:08
